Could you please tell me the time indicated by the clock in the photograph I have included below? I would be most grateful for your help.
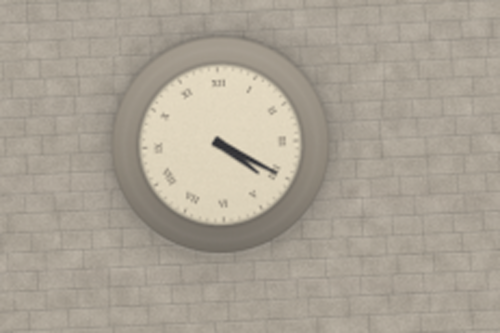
4:20
